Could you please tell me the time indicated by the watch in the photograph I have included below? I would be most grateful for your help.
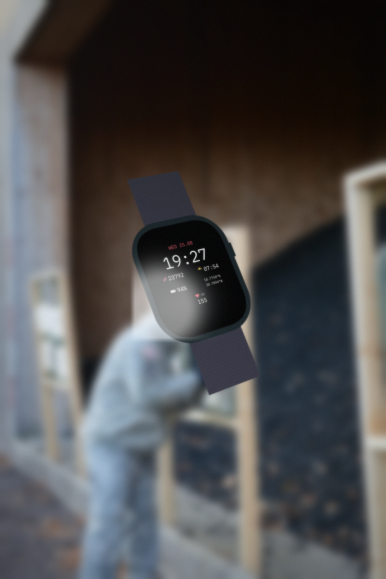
19:27
